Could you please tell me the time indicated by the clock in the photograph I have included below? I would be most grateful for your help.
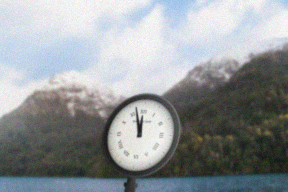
11:57
